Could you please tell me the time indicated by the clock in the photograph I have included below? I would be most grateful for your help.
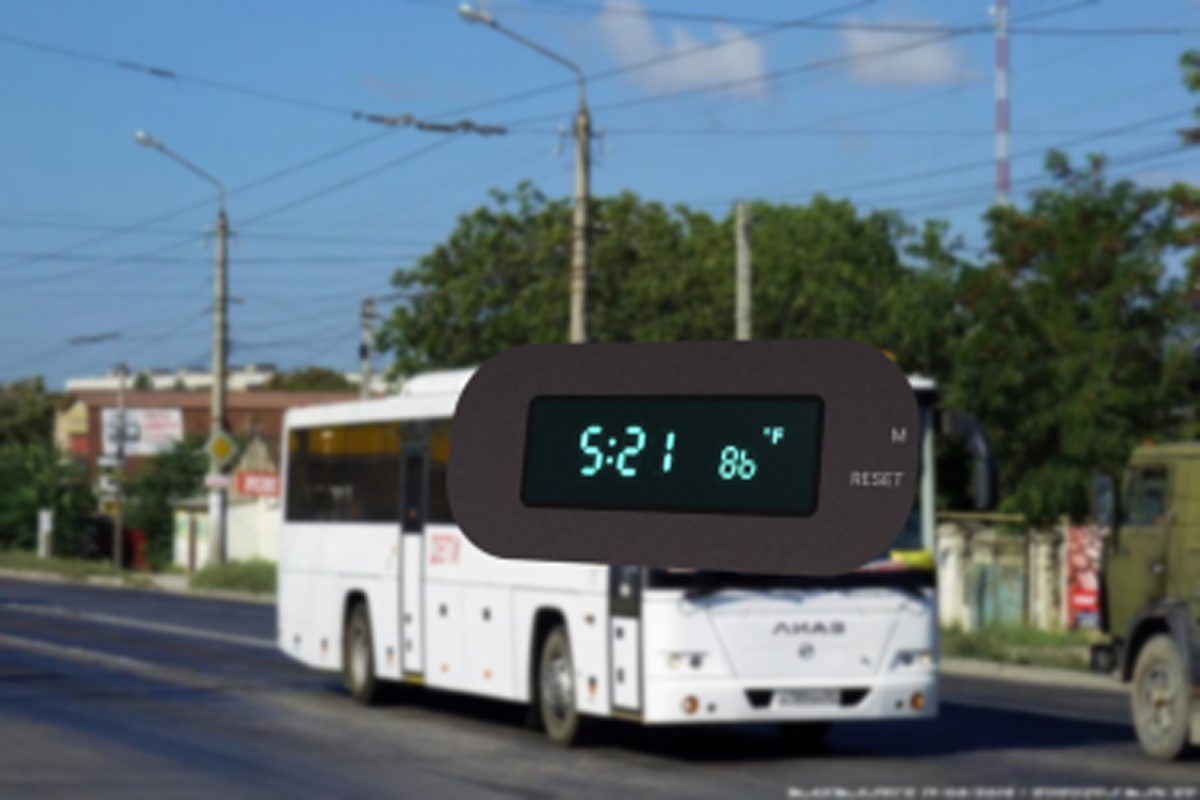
5:21
